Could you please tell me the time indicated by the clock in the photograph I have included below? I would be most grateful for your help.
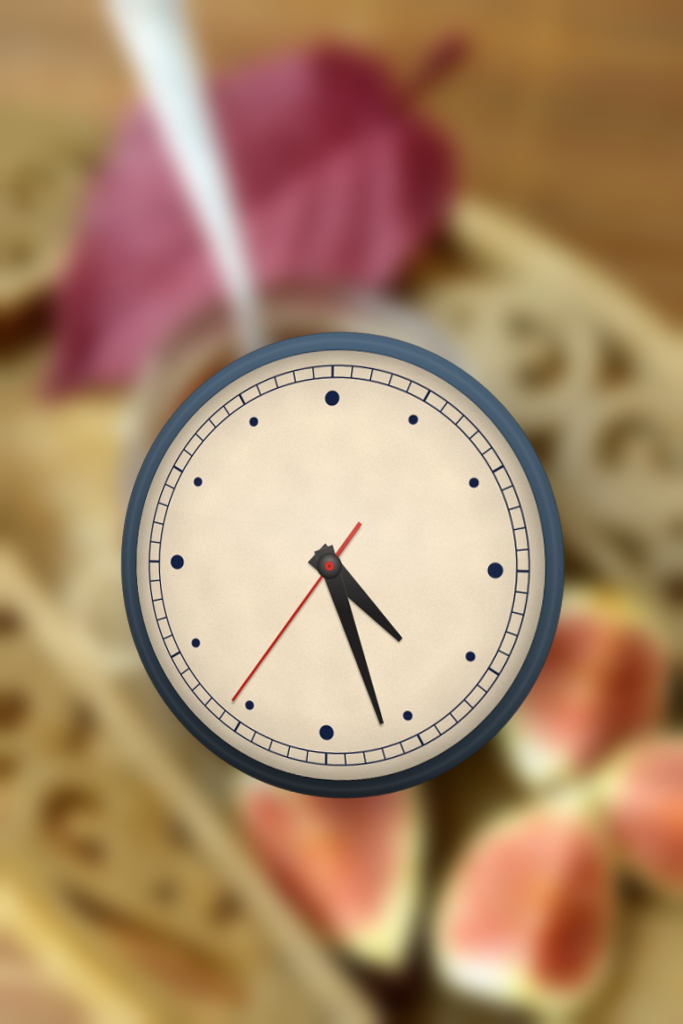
4:26:36
